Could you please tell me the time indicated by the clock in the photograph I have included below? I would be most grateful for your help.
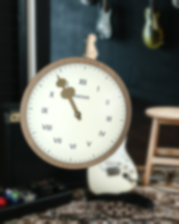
10:54
